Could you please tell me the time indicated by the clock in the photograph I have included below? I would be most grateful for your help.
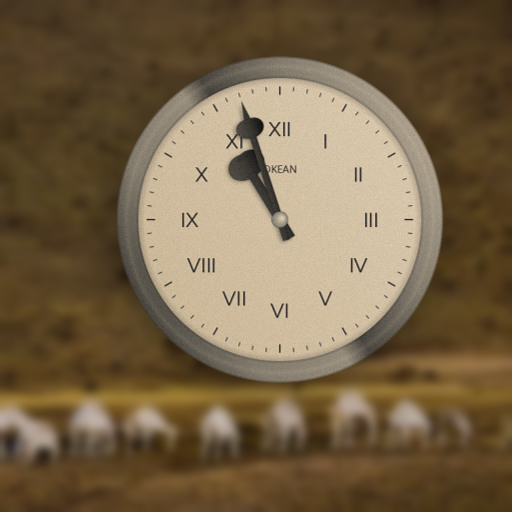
10:57
